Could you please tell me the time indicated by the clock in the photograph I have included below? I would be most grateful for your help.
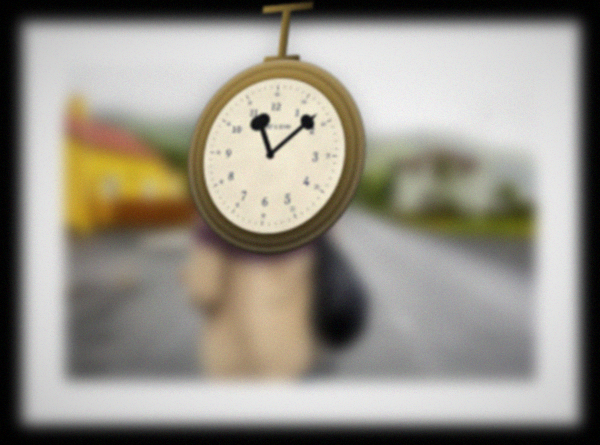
11:08
